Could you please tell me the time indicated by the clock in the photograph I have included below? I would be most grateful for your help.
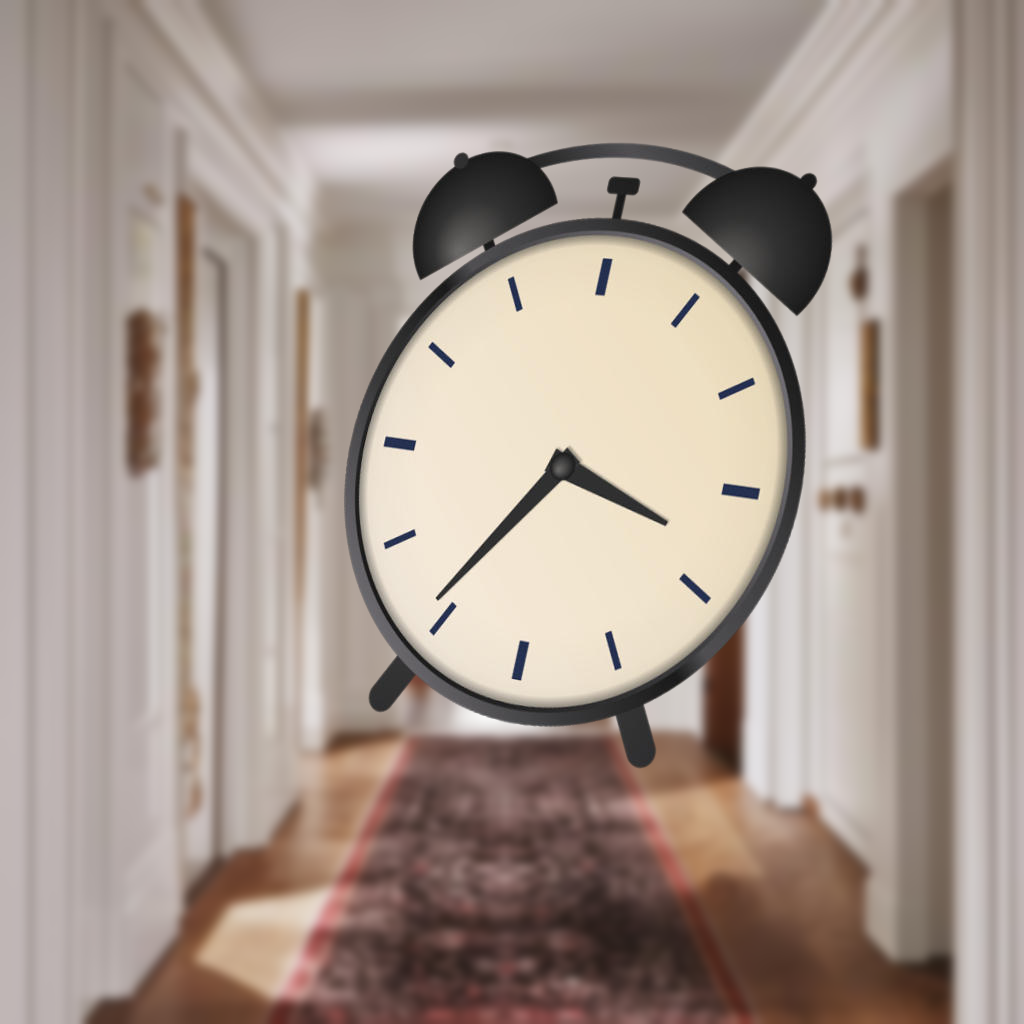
3:36
